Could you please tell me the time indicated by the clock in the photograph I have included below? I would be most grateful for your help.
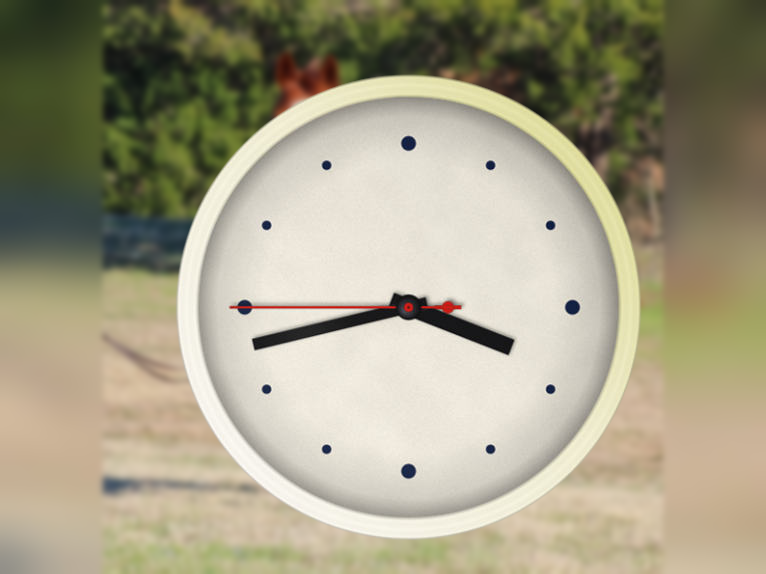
3:42:45
